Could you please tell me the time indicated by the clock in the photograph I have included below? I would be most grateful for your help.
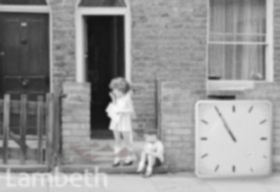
10:55
